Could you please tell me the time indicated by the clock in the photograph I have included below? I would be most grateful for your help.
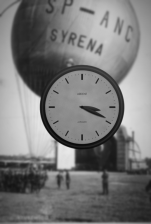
3:19
